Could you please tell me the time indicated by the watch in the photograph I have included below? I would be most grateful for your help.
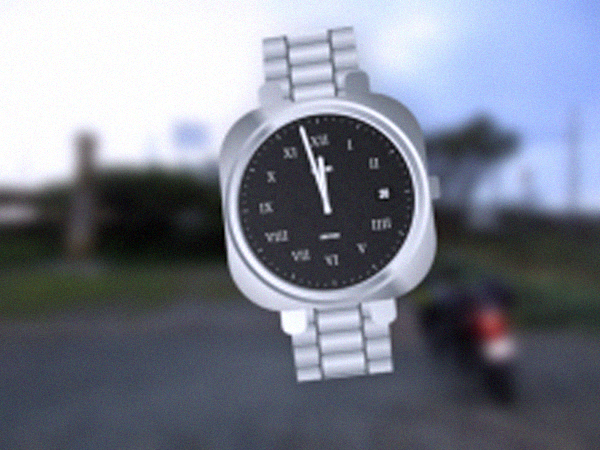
11:58
